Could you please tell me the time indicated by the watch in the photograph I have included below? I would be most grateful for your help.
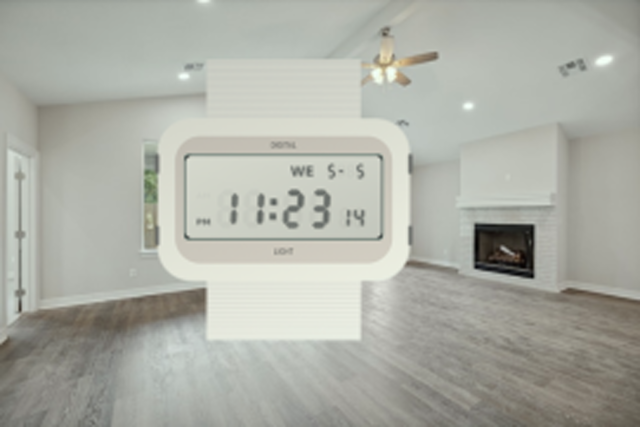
11:23:14
